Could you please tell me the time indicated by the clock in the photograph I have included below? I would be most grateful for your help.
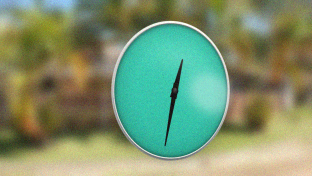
12:32
